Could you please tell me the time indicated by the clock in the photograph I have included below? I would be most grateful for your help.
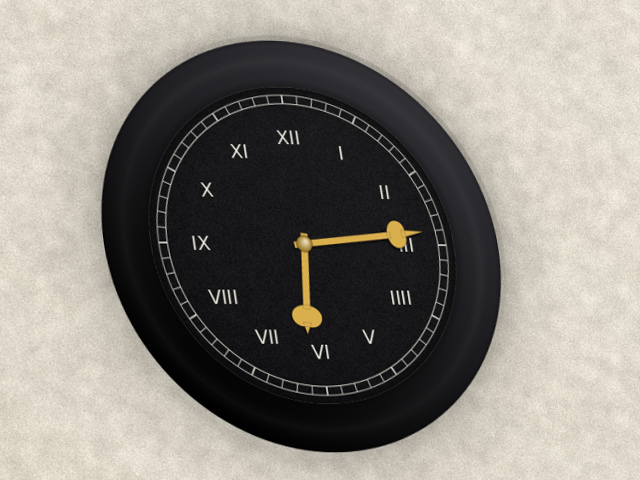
6:14
